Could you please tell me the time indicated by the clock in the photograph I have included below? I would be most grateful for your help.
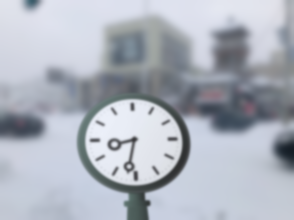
8:32
